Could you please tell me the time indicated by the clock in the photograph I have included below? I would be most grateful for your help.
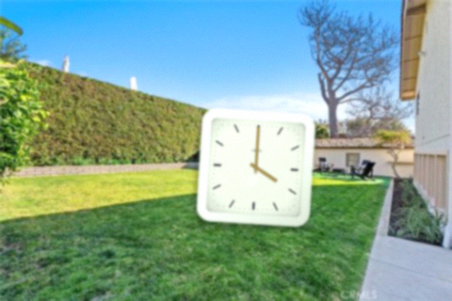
4:00
